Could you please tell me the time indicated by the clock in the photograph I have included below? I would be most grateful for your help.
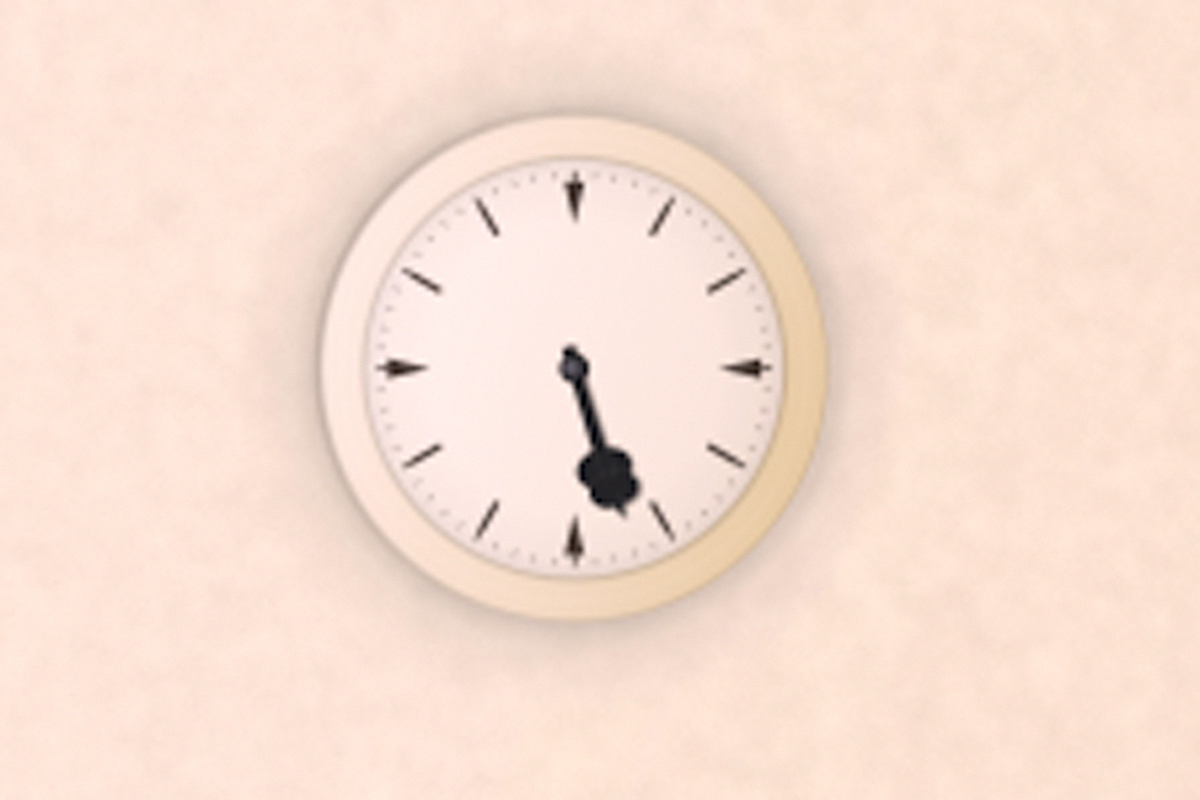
5:27
